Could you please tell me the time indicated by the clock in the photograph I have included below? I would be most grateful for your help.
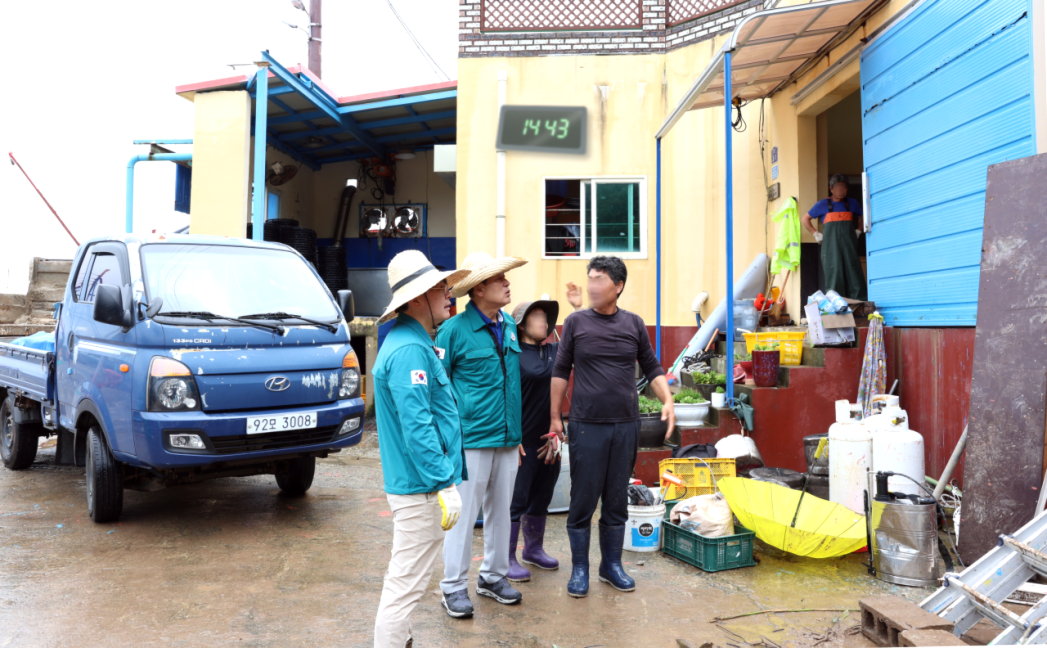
14:43
